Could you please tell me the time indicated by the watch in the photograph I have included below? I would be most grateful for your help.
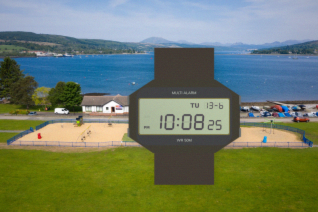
10:08:25
